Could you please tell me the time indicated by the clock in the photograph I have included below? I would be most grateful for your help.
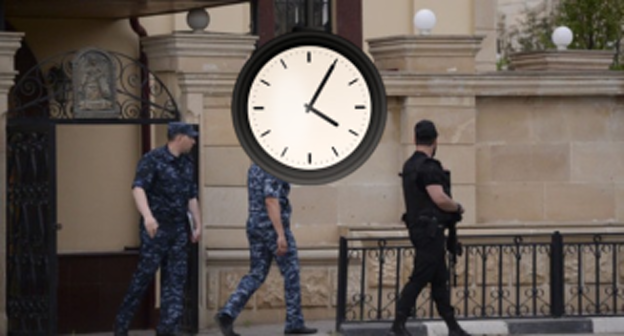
4:05
